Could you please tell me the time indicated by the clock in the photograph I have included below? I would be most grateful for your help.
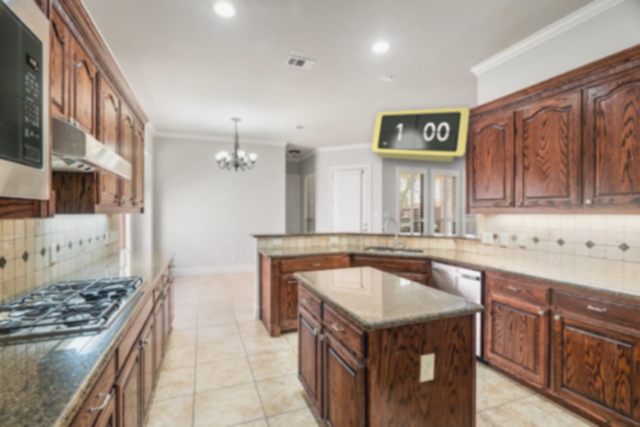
1:00
